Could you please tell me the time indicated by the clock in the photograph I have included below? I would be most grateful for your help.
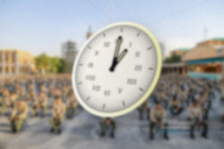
1:00
